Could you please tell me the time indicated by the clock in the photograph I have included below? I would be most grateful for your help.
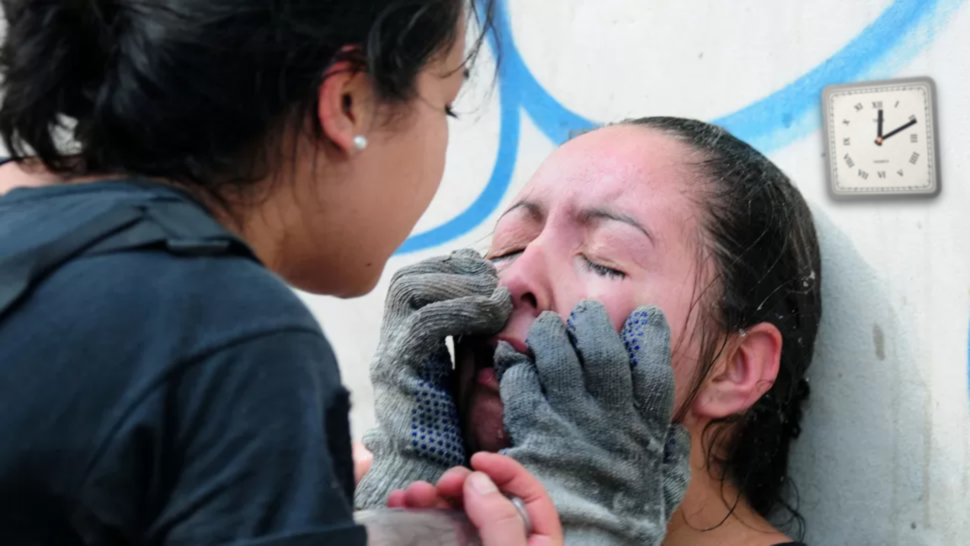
12:11
